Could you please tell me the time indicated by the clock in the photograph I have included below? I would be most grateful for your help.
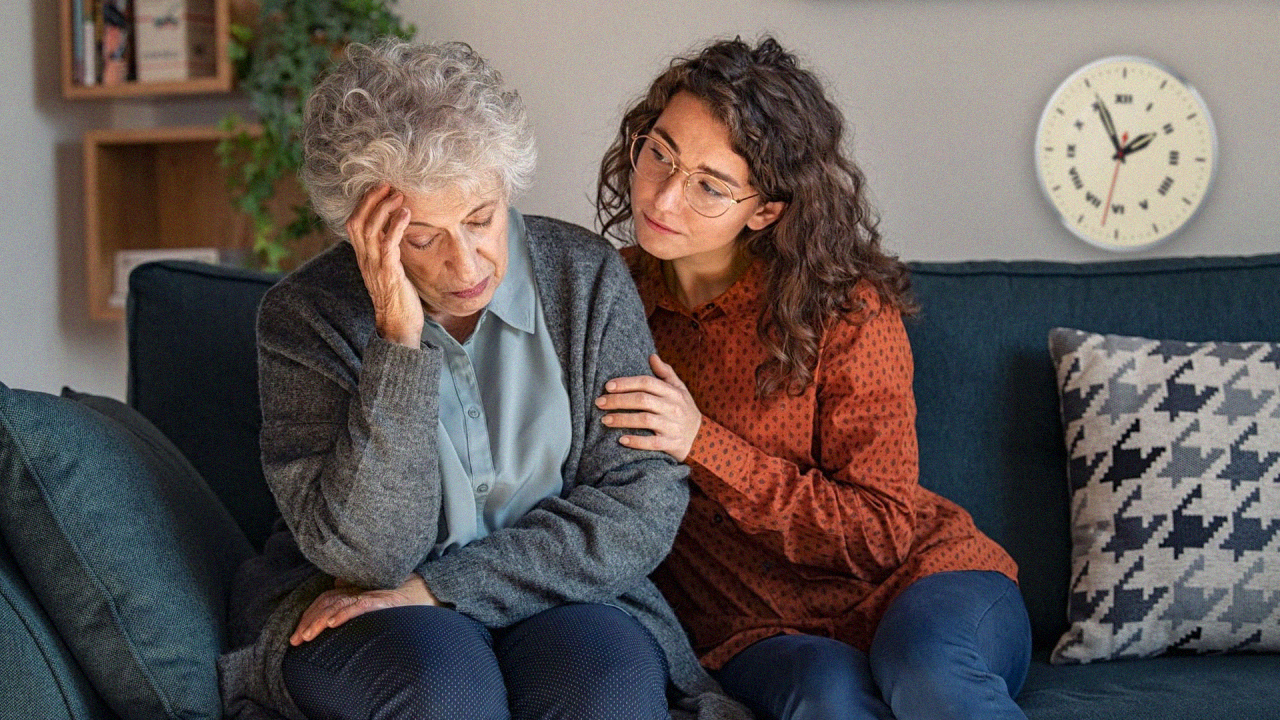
1:55:32
